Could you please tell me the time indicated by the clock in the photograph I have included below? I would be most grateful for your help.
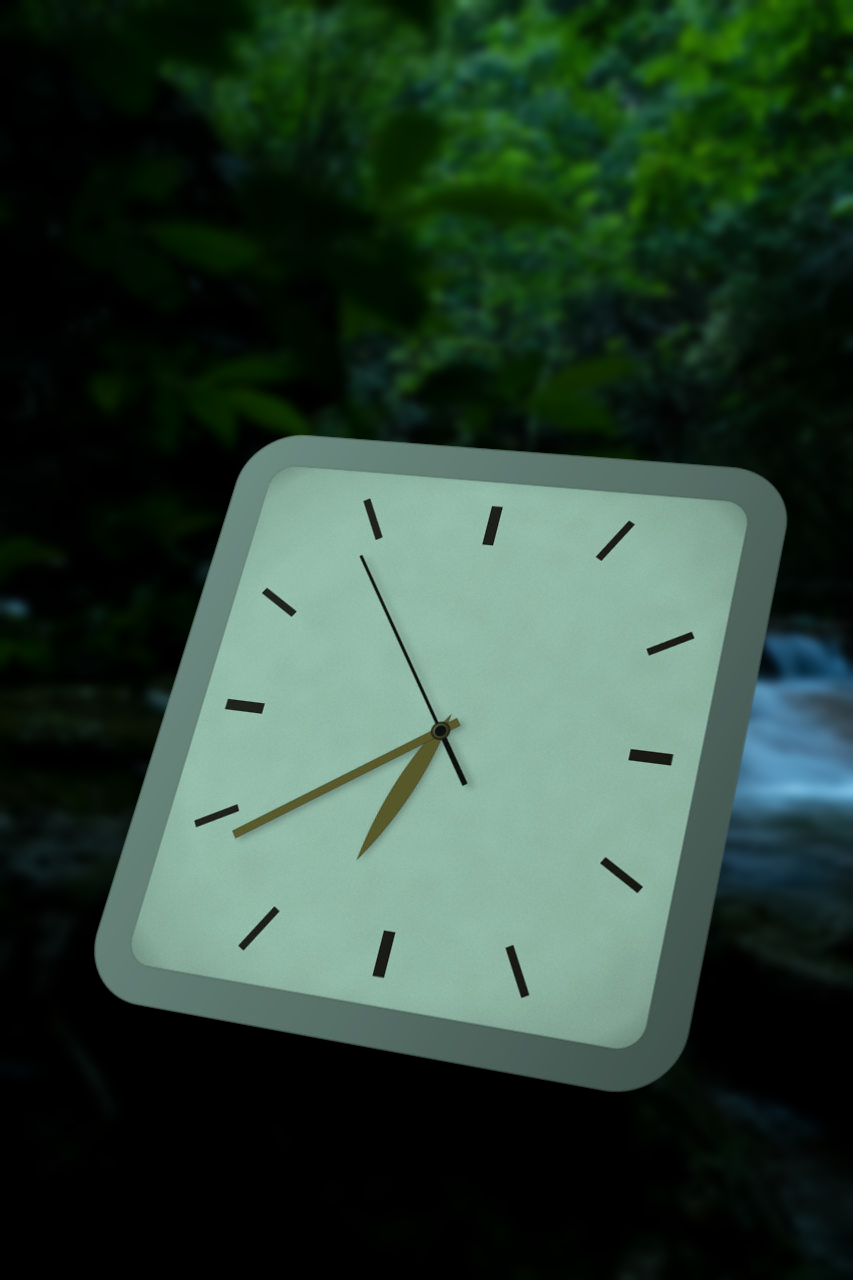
6:38:54
